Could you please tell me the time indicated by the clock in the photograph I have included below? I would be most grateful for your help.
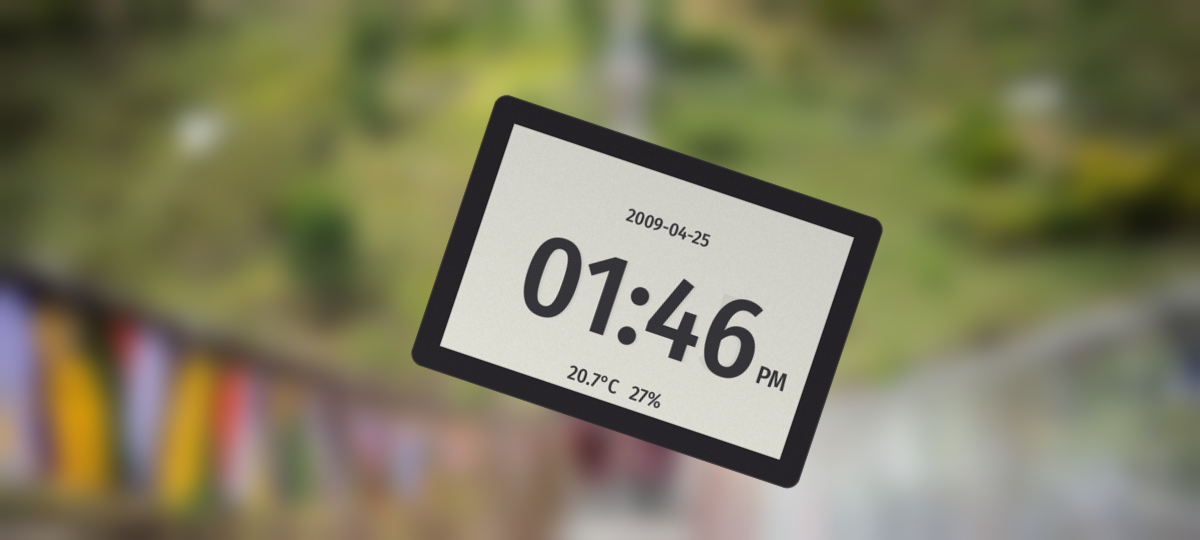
1:46
